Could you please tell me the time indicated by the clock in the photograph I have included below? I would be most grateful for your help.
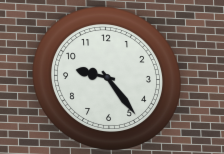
9:24
